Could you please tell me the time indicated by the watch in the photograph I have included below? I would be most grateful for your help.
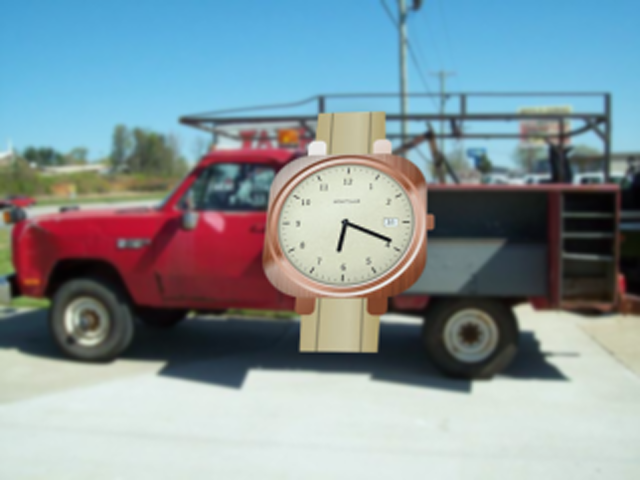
6:19
